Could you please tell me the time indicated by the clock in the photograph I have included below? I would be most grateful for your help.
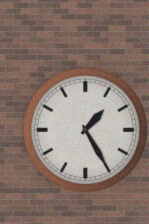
1:25
